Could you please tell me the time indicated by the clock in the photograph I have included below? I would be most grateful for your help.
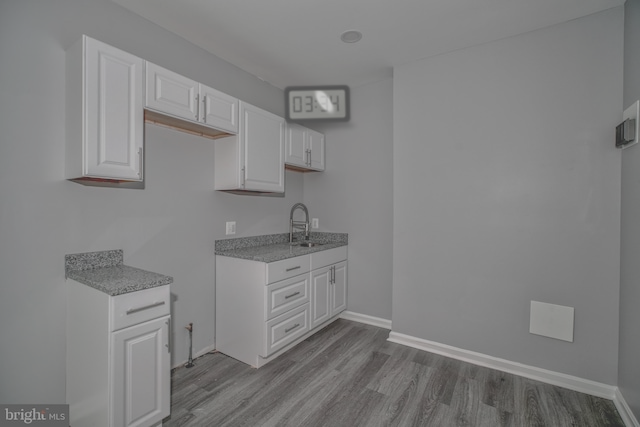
3:34
